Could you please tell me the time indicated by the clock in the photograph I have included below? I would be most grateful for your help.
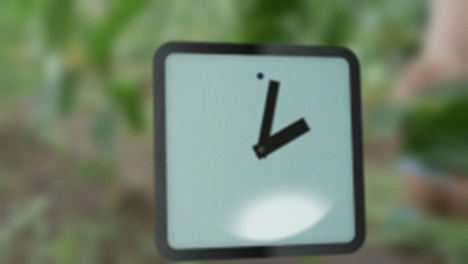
2:02
